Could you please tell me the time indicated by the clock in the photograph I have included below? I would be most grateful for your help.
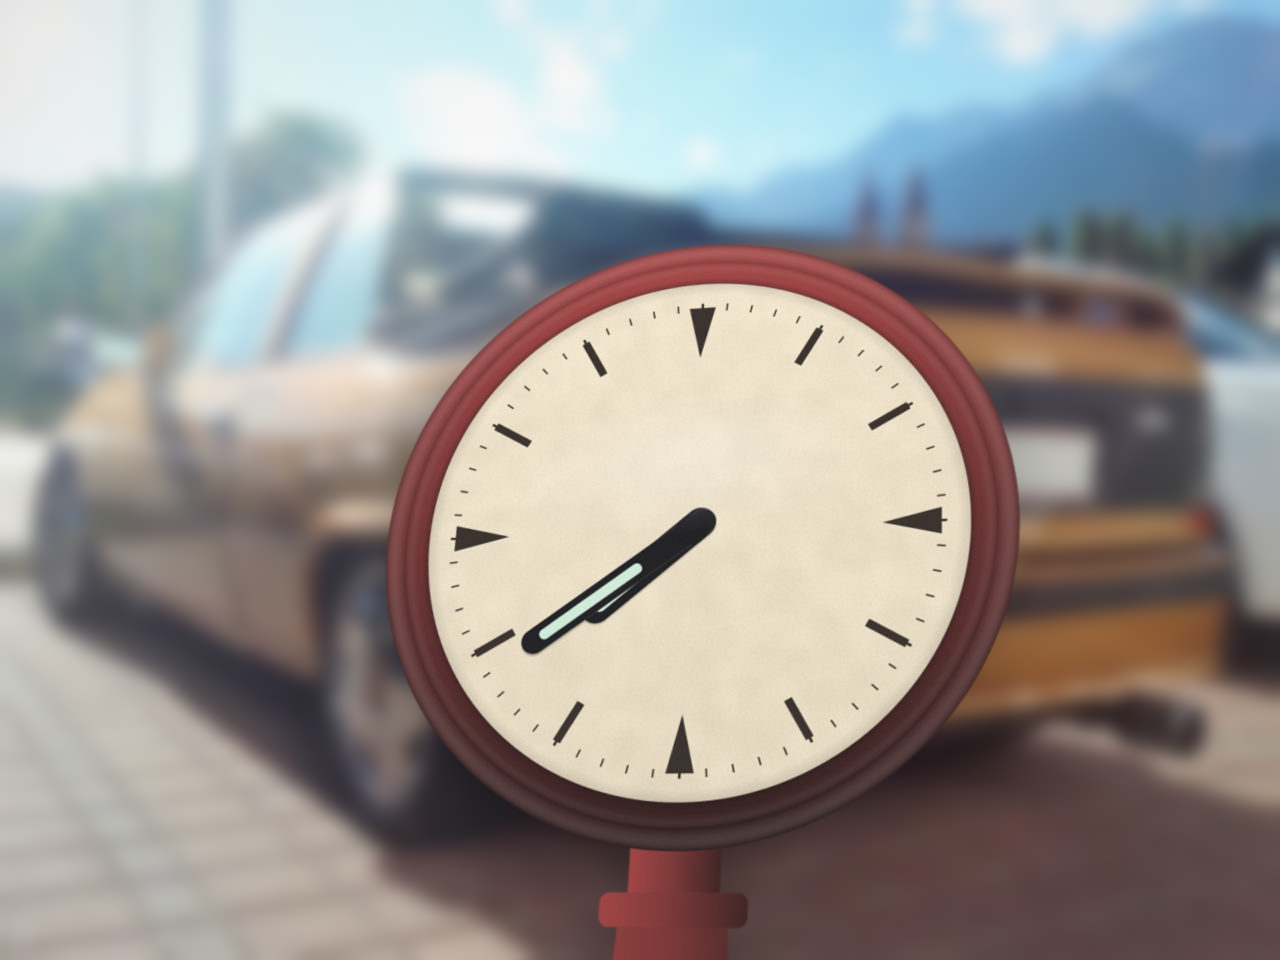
7:39
